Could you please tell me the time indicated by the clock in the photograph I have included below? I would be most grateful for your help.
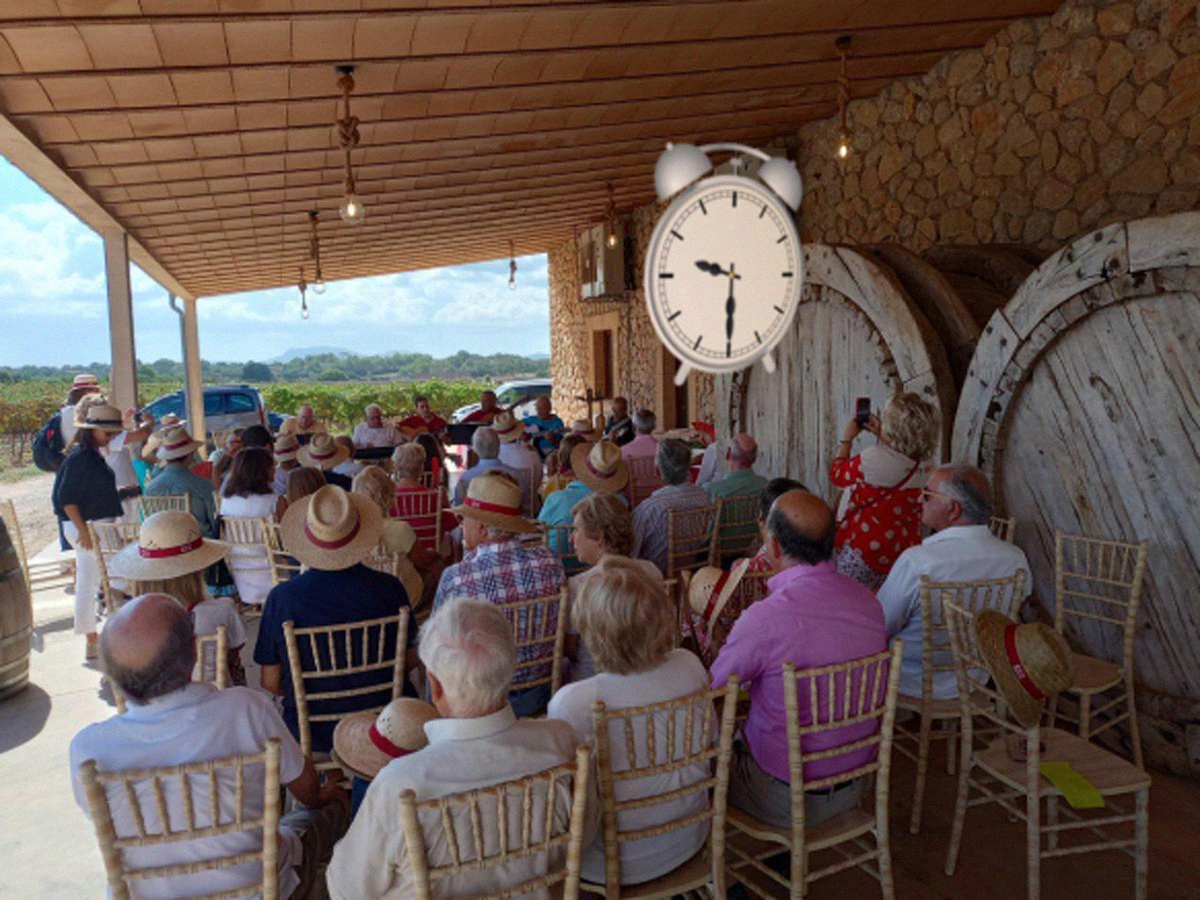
9:30
